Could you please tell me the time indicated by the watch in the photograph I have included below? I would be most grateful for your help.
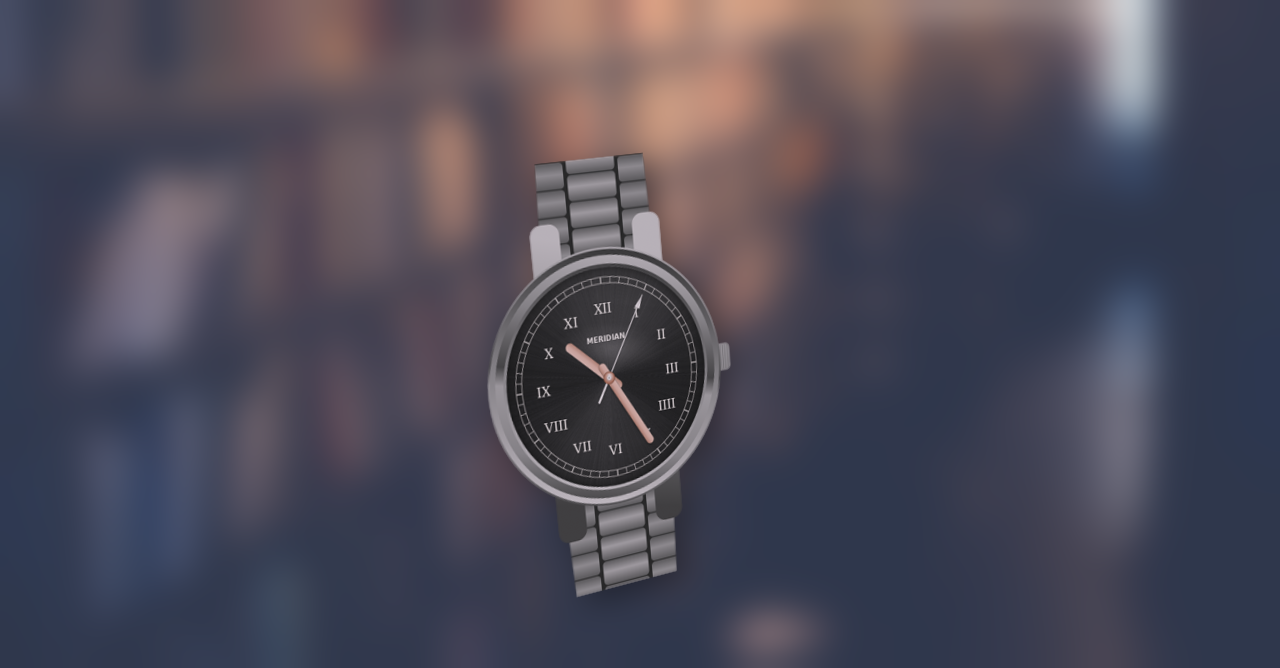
10:25:05
